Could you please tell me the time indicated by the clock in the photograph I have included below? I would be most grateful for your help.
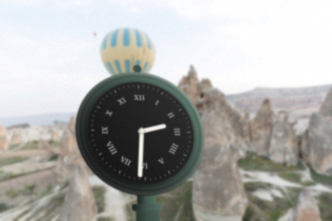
2:31
